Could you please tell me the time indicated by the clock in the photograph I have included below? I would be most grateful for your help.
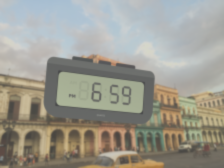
6:59
